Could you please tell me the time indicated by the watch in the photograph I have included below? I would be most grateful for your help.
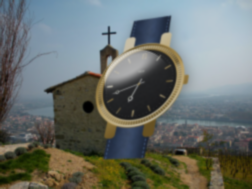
6:42
